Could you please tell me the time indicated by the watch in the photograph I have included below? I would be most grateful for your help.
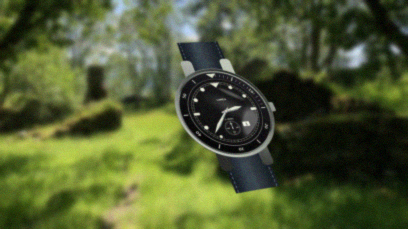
2:37
